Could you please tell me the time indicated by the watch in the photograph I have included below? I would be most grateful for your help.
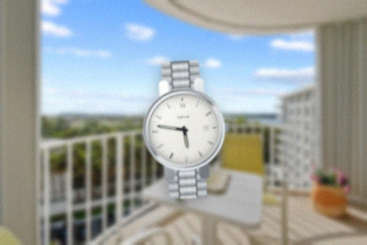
5:47
